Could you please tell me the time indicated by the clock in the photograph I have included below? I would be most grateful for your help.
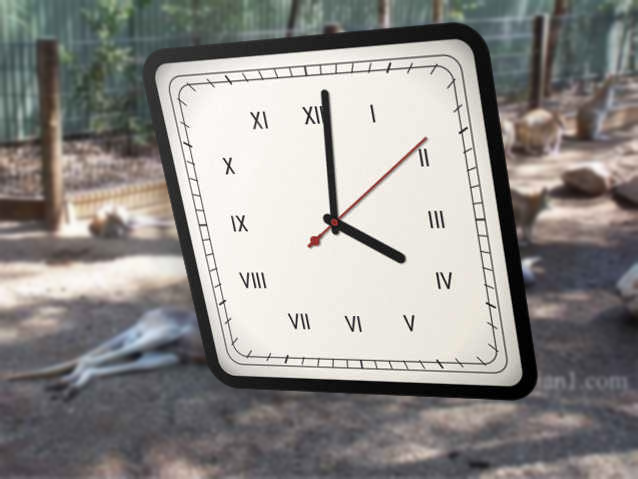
4:01:09
